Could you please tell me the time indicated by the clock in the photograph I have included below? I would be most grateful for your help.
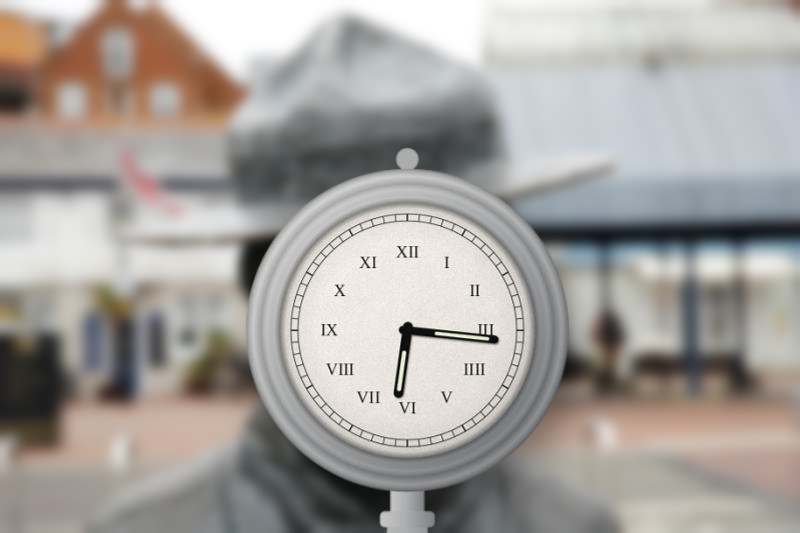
6:16
